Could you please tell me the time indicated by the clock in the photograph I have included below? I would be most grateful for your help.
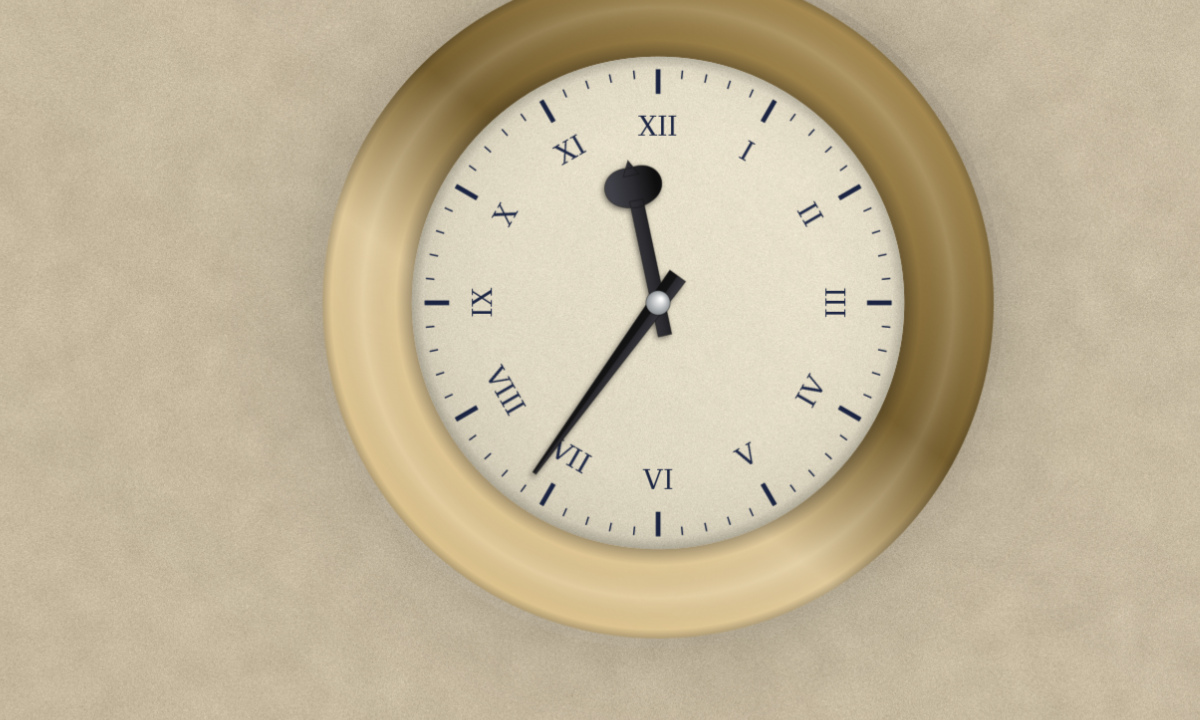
11:36
